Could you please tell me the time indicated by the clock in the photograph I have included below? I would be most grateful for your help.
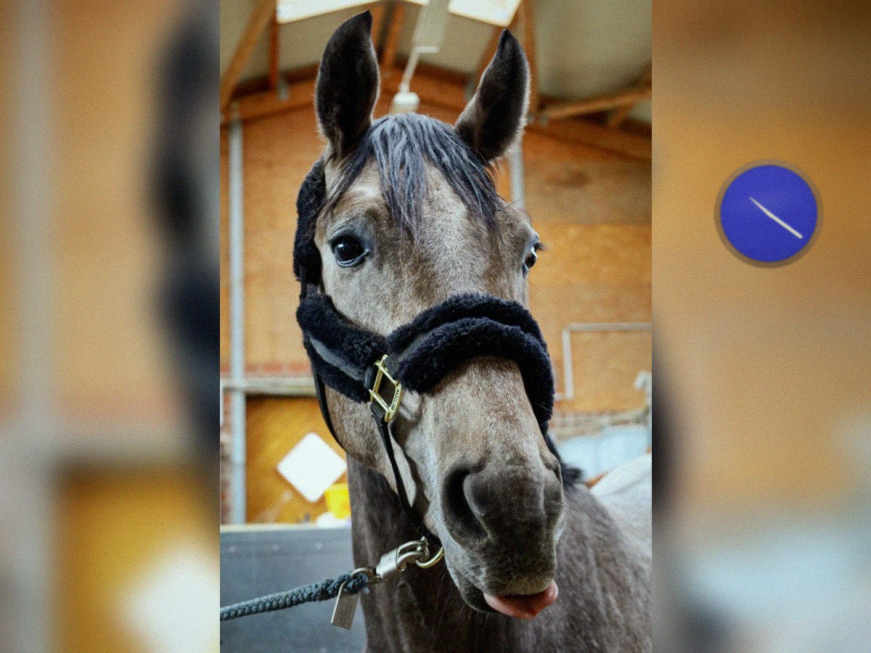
10:21
